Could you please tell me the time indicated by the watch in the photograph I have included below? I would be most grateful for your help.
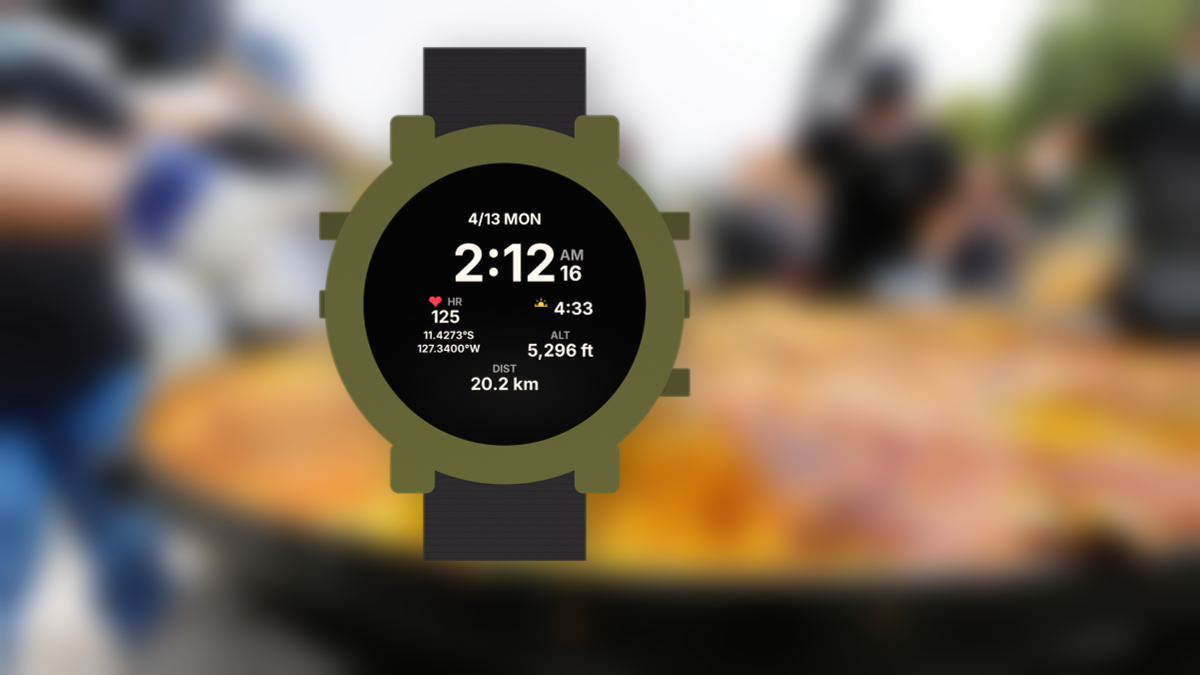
2:12:16
